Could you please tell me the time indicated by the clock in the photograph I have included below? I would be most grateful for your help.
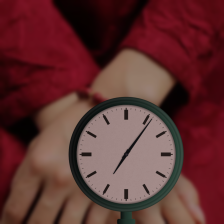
7:06
